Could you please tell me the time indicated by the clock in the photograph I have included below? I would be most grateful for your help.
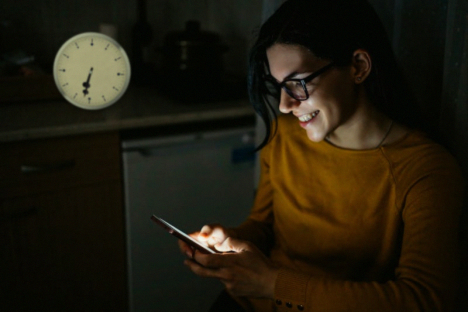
6:32
